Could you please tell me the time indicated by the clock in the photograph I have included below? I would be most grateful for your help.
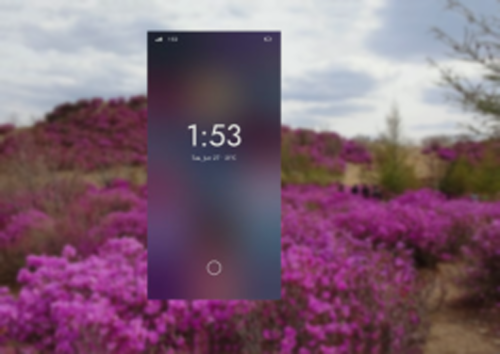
1:53
